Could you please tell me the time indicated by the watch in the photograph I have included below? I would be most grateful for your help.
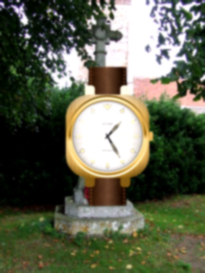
1:25
